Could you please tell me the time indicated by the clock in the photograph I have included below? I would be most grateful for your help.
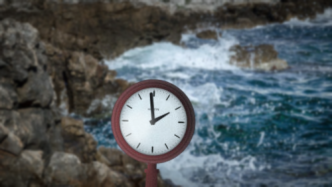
1:59
